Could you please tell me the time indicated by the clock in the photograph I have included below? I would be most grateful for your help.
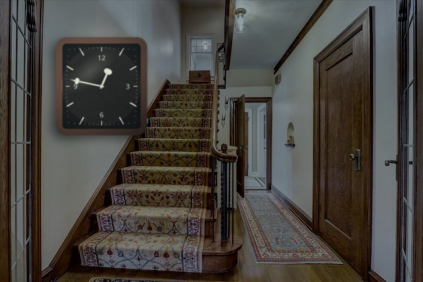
12:47
